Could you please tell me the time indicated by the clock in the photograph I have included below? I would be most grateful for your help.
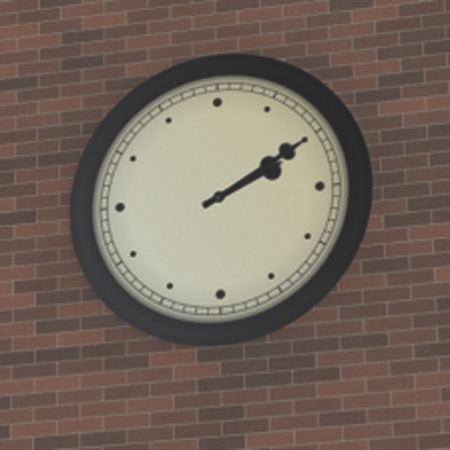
2:10
